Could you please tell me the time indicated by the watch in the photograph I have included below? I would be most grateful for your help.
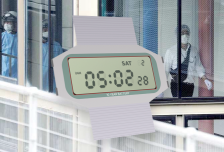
5:02:28
